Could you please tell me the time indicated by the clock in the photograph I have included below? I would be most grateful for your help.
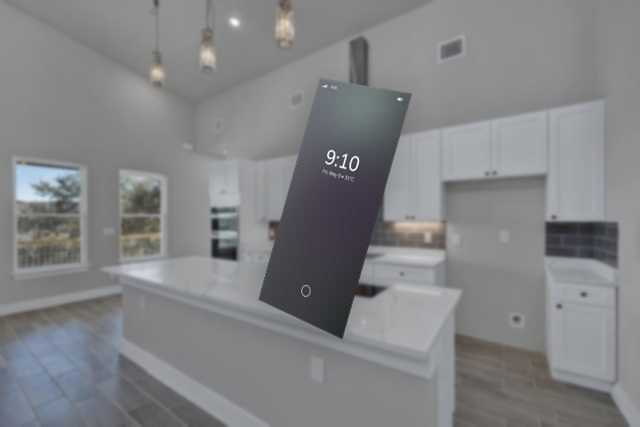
9:10
